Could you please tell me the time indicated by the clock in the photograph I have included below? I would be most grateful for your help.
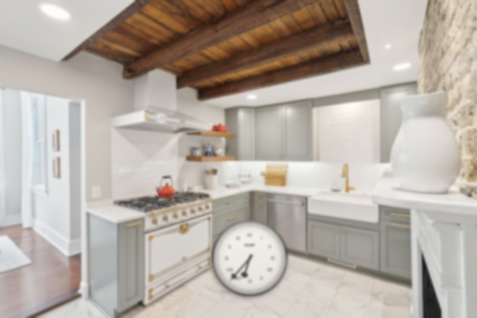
6:37
